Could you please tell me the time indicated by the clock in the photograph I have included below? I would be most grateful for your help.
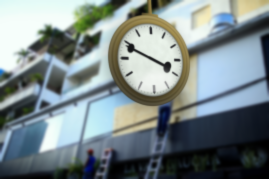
3:49
